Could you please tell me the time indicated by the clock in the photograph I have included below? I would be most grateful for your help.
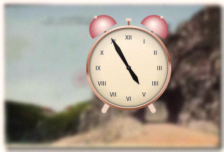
4:55
